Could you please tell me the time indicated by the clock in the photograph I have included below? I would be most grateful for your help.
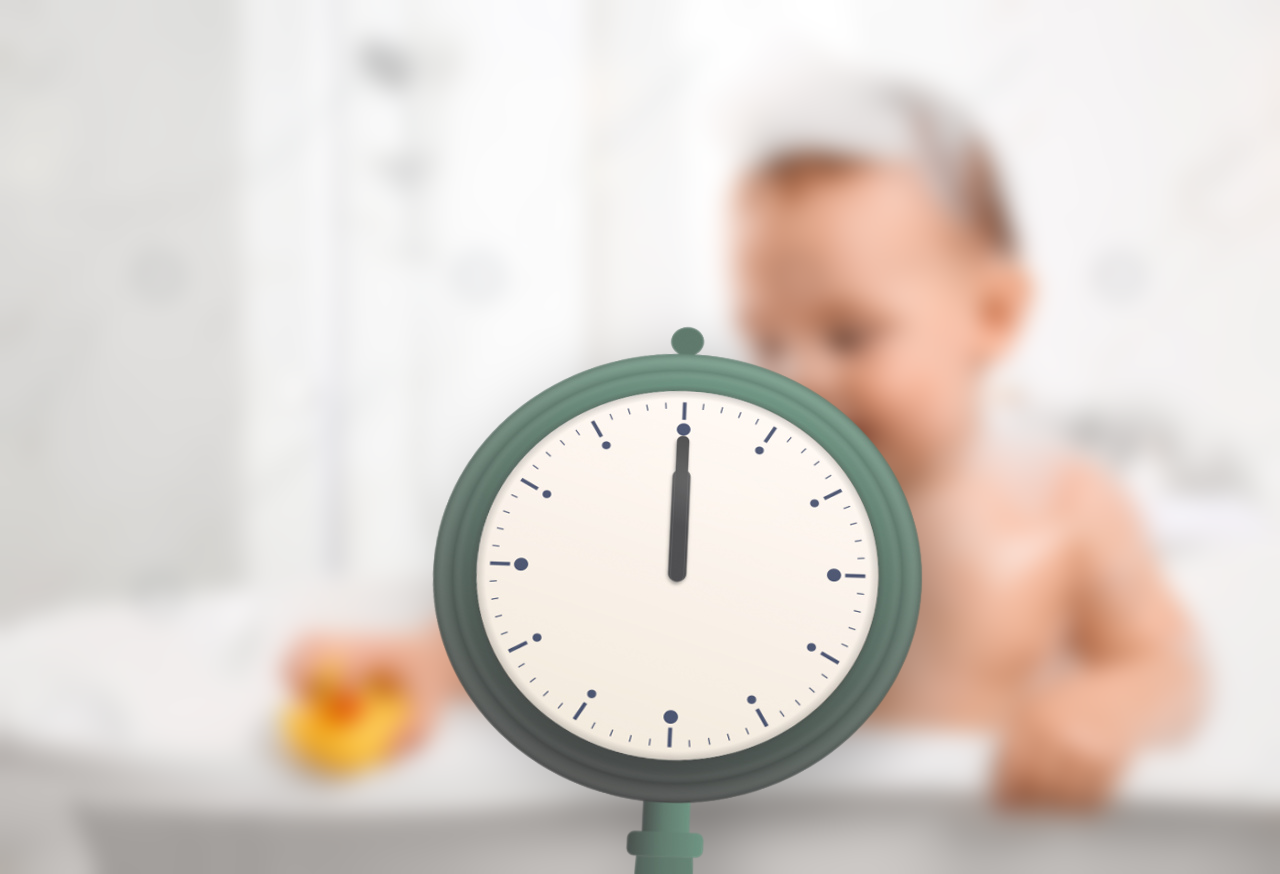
12:00
